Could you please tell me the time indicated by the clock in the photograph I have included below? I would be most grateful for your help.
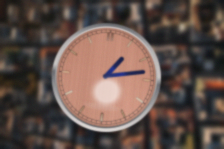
1:13
